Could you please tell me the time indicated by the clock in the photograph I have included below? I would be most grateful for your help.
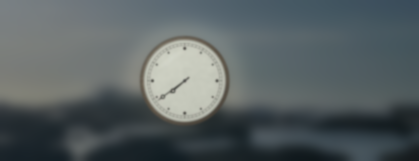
7:39
